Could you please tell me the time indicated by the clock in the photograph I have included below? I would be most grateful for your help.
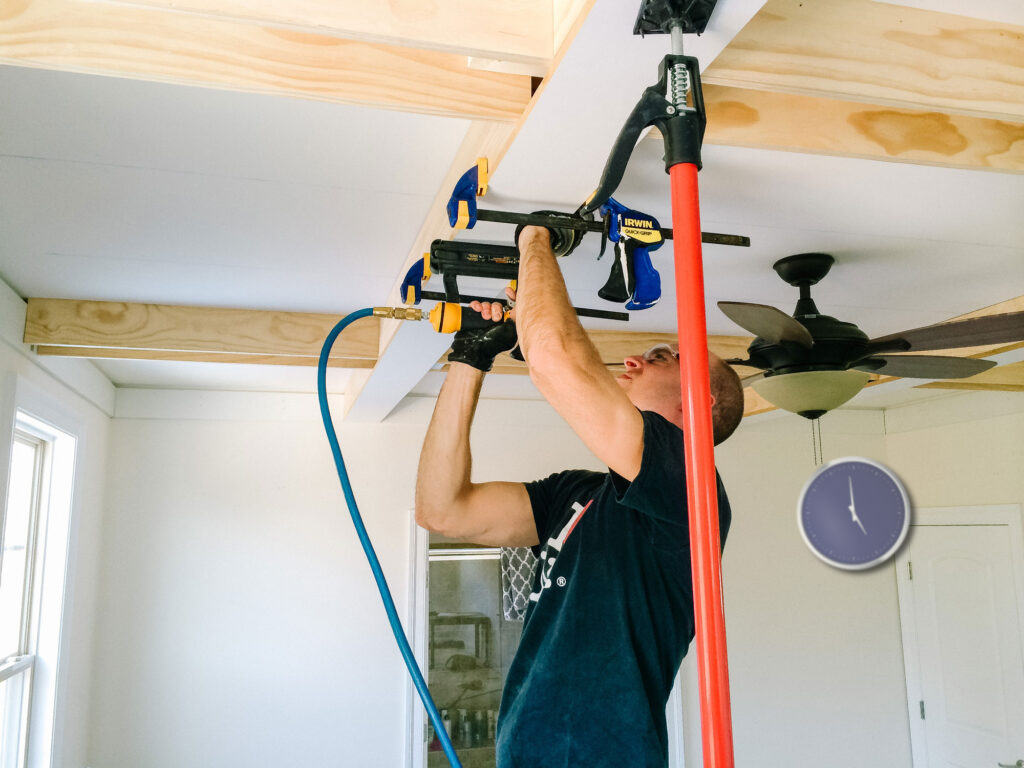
4:59
